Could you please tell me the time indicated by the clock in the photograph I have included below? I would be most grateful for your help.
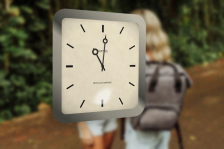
11:01
